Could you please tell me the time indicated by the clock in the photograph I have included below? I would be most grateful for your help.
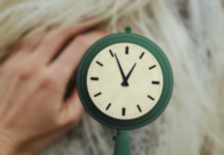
12:56
